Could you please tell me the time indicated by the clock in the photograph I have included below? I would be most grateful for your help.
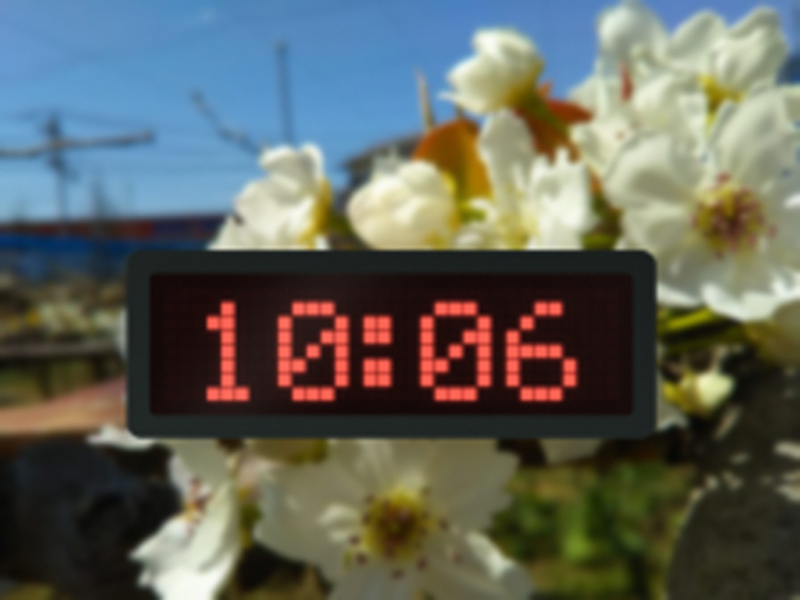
10:06
